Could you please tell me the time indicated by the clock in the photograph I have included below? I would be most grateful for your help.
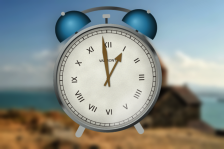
12:59
